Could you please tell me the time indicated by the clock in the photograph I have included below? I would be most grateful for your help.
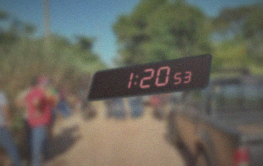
1:20:53
